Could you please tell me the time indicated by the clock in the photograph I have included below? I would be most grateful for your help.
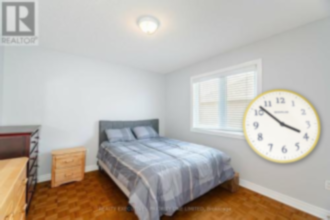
3:52
